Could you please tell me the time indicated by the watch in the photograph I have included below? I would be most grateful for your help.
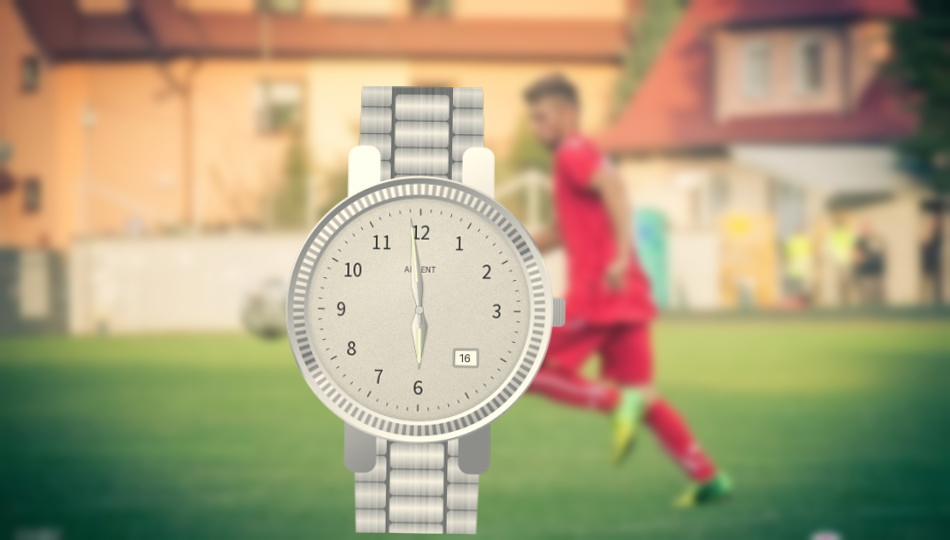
5:59
